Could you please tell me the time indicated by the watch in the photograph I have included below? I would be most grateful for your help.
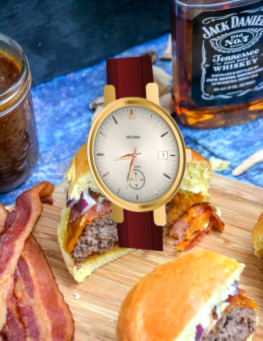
8:33
